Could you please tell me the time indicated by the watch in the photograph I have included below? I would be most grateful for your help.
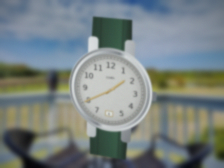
1:40
